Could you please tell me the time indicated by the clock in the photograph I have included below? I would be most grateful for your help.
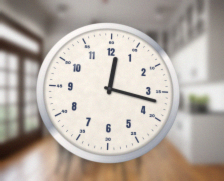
12:17
